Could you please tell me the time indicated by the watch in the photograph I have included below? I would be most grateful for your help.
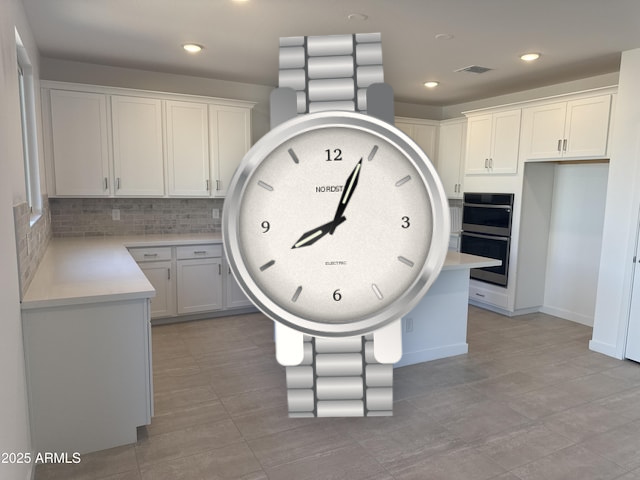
8:04
